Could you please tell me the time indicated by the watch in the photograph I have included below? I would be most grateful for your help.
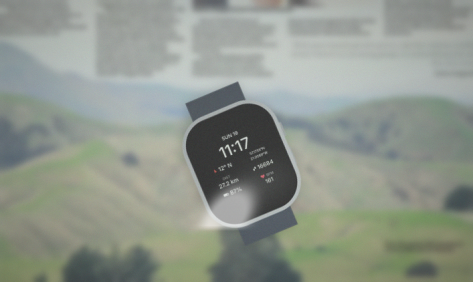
11:17
